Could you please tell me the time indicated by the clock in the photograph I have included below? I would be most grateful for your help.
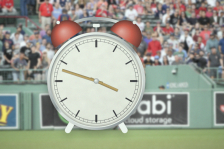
3:48
